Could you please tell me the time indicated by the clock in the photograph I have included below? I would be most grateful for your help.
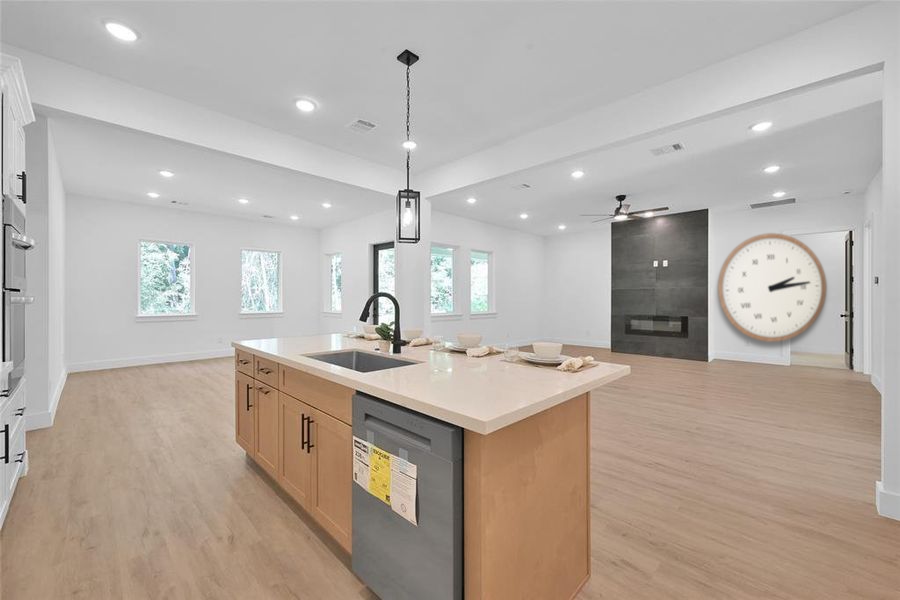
2:14
